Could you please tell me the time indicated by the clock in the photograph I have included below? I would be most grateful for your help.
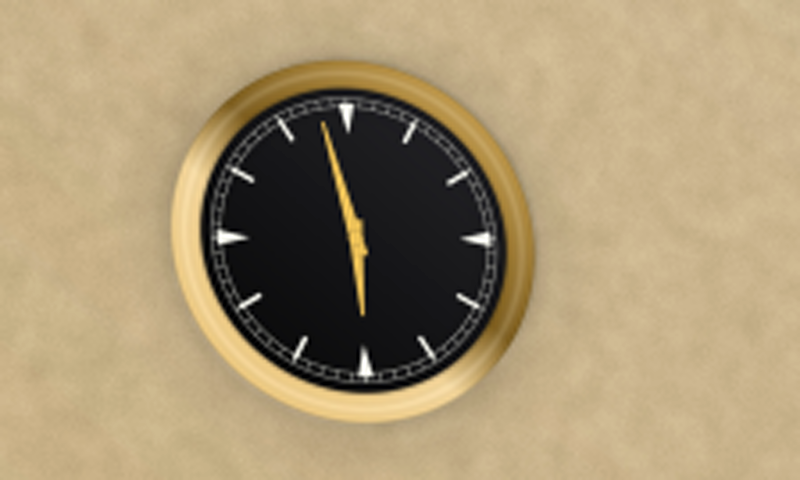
5:58
